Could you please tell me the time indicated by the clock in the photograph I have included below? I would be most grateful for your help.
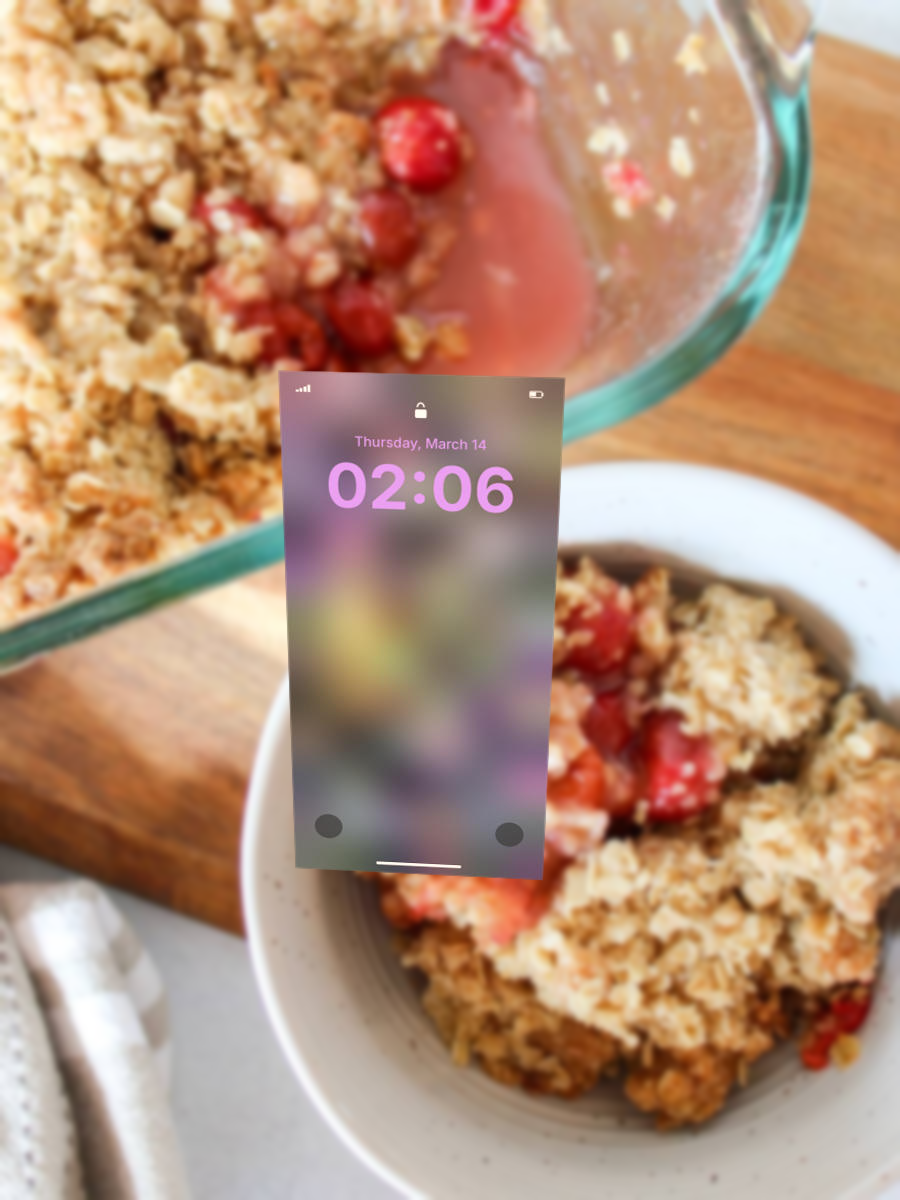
2:06
